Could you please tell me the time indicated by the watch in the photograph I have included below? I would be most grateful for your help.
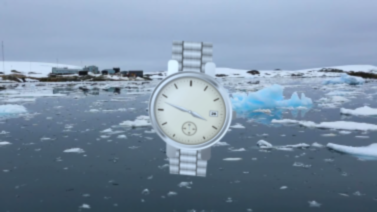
3:48
